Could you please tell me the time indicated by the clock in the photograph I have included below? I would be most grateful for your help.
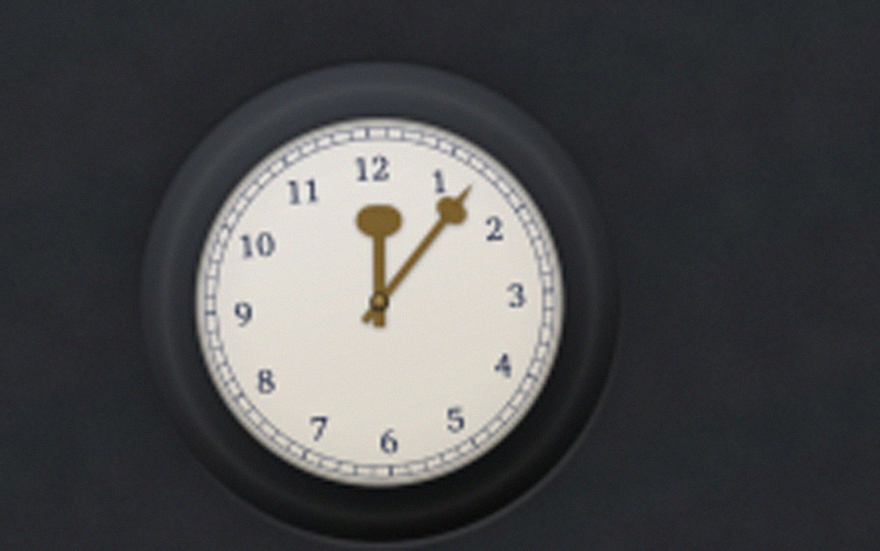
12:07
